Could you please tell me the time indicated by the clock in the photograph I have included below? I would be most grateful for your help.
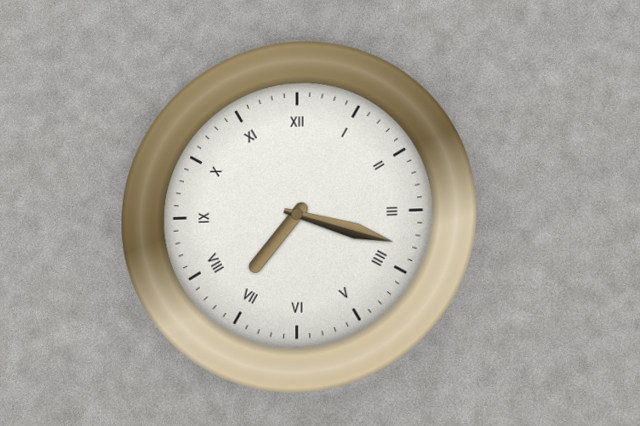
7:18
